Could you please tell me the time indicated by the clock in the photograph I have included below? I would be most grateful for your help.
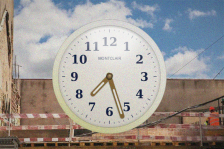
7:27
